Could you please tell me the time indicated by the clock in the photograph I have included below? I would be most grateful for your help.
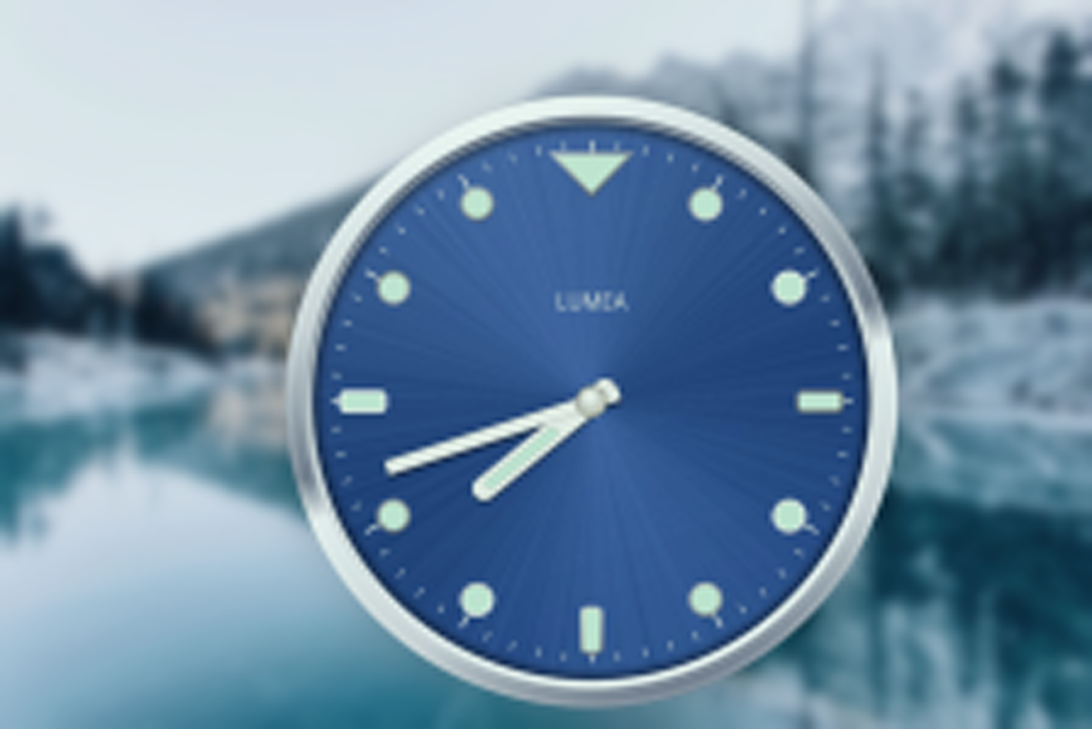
7:42
